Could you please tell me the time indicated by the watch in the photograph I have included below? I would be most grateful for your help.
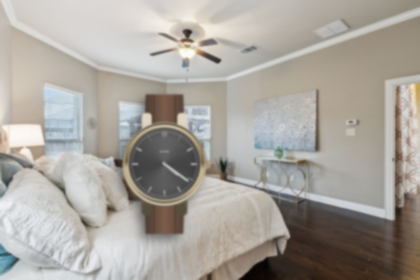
4:21
